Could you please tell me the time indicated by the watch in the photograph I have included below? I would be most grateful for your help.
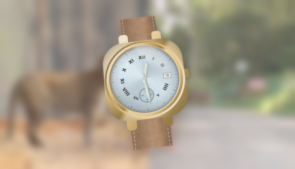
12:29
